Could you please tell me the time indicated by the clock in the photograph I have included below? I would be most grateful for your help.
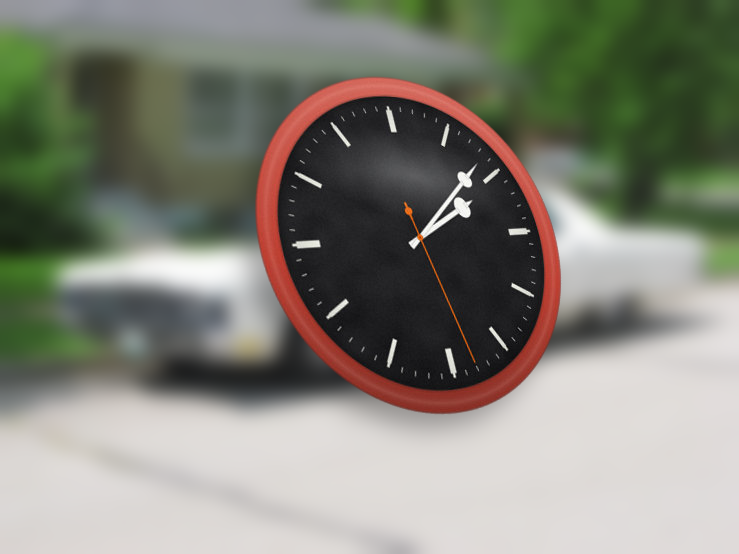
2:08:28
